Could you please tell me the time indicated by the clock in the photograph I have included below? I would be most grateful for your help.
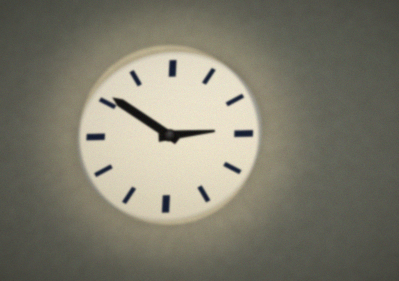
2:51
